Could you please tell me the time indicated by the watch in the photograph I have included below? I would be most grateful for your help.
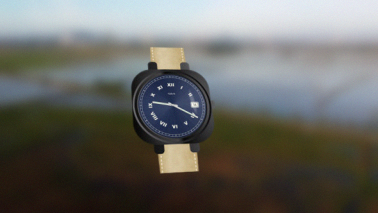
9:20
